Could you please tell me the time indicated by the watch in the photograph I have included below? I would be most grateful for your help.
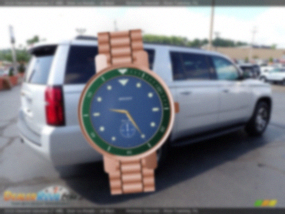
9:25
